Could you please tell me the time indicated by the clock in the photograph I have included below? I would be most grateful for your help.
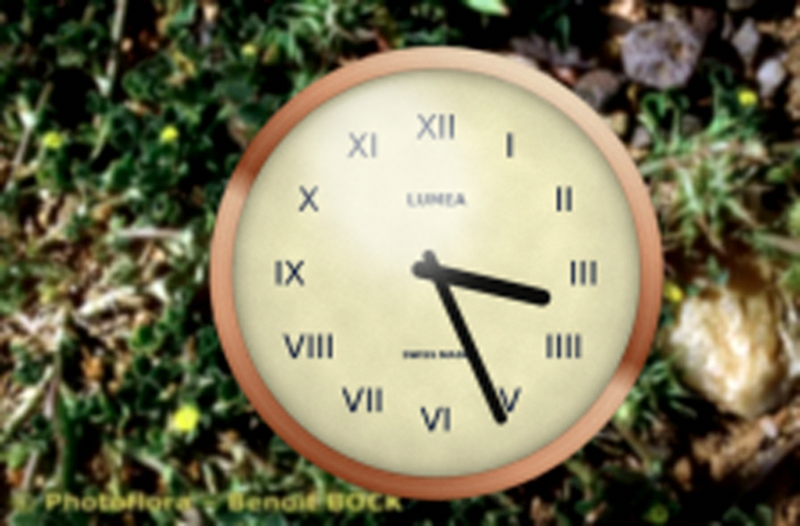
3:26
